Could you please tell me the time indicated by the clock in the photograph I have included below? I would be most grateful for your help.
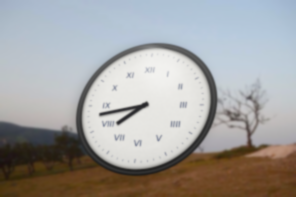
7:43
